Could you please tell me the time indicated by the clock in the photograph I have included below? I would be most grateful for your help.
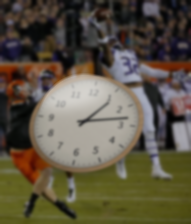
1:13
